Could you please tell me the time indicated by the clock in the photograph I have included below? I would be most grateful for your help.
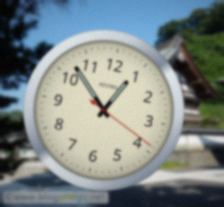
12:52:19
